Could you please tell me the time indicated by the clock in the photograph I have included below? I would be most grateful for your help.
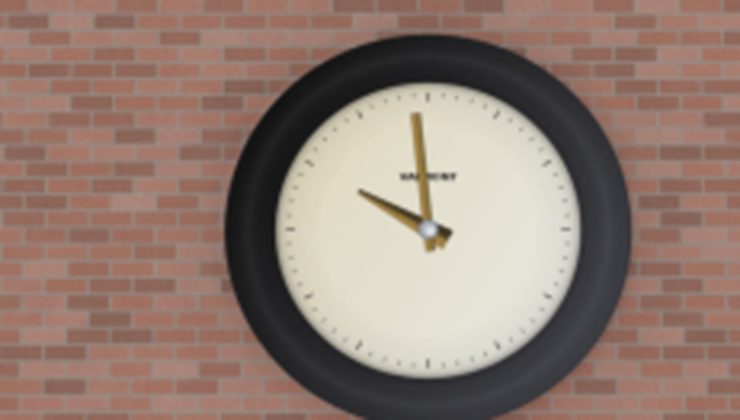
9:59
